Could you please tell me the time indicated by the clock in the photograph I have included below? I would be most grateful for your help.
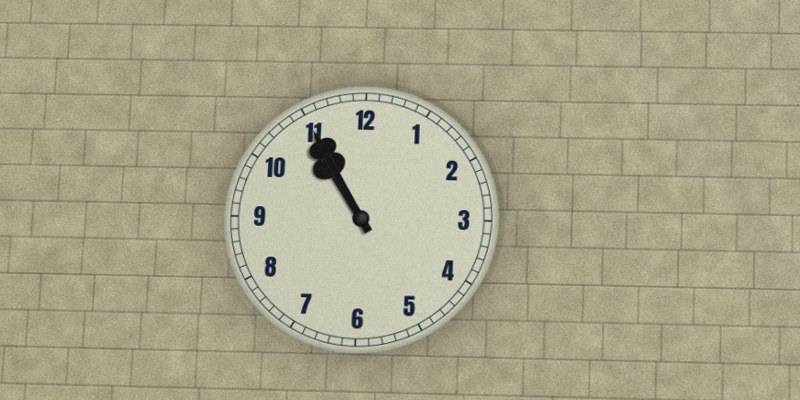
10:55
